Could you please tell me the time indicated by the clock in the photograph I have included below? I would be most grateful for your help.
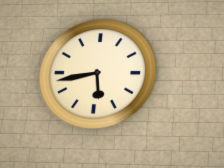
5:43
